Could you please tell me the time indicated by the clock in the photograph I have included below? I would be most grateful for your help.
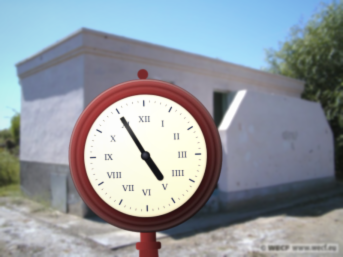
4:55
